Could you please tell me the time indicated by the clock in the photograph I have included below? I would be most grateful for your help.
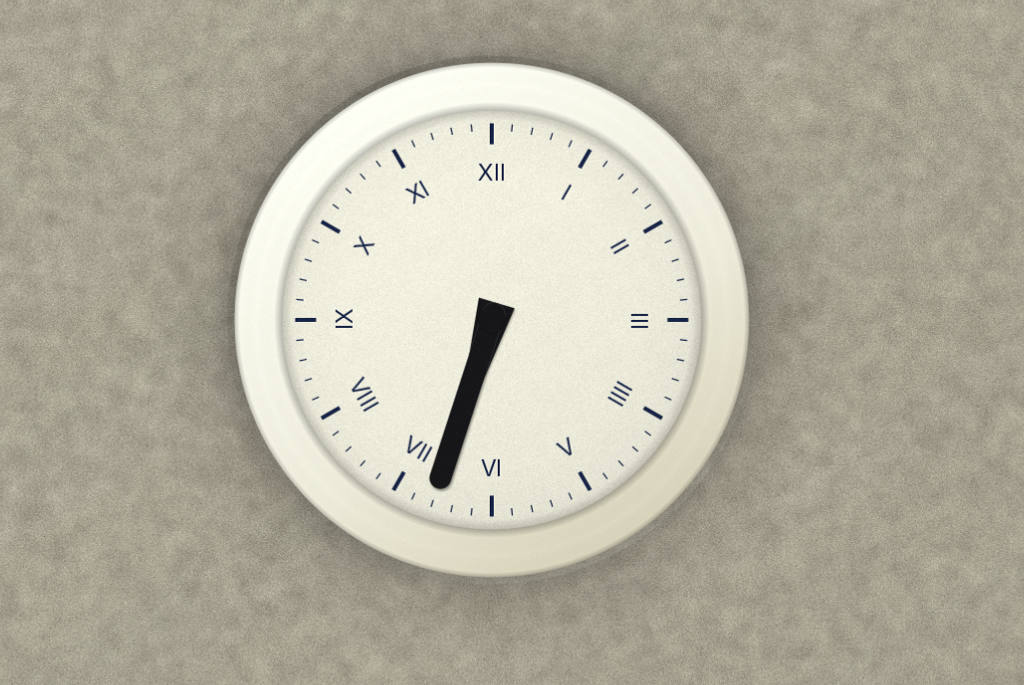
6:33
